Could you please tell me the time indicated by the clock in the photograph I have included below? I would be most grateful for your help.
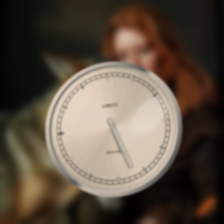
5:27
